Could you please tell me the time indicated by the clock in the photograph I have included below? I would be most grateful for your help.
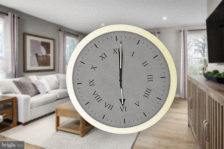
6:01
